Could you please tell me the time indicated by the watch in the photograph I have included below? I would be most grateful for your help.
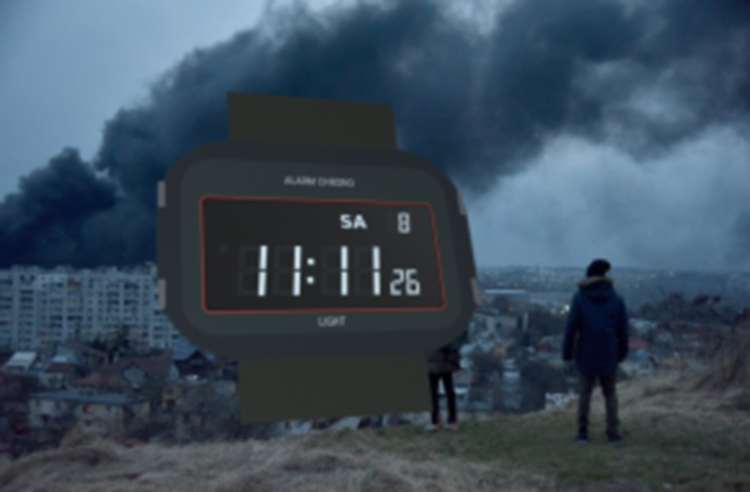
11:11:26
